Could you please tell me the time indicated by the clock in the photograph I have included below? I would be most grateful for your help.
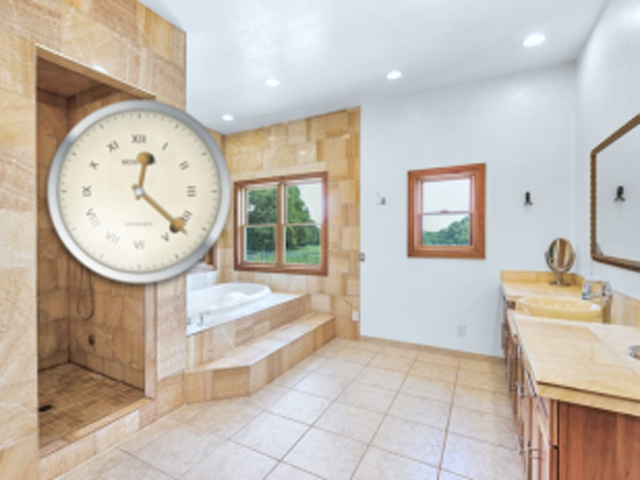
12:22
